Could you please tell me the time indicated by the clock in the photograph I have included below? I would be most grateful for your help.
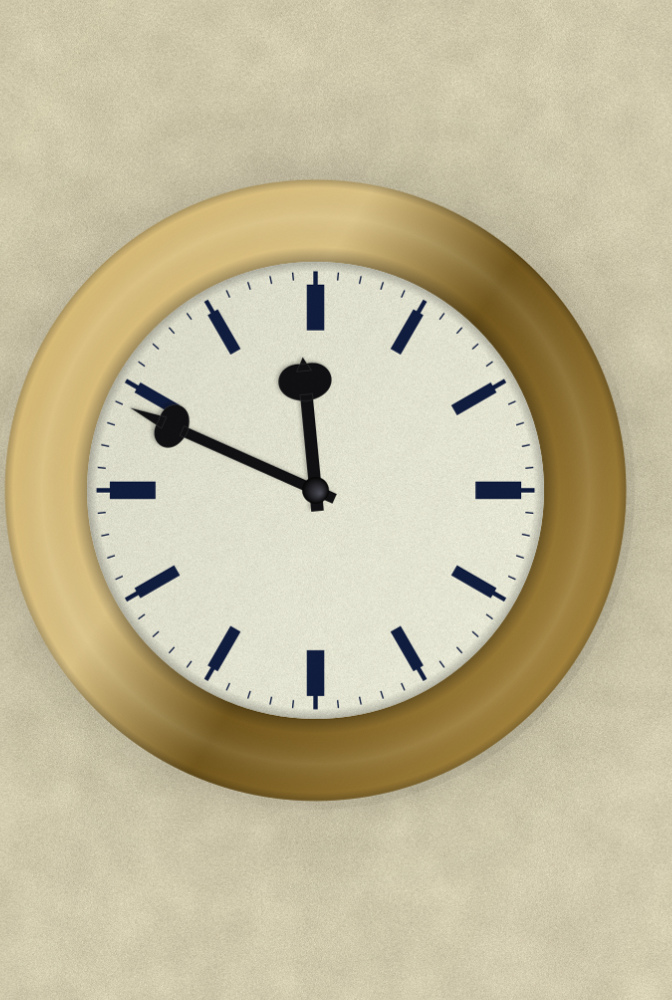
11:49
